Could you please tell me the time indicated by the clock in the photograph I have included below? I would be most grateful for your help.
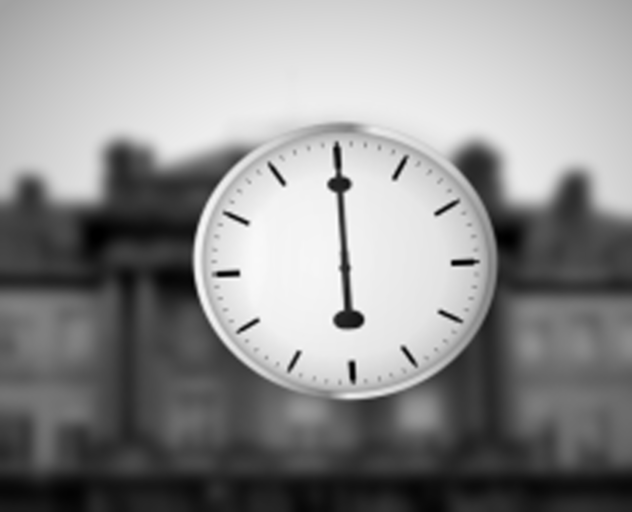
6:00
